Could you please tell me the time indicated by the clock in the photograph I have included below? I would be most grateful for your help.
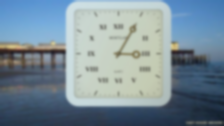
3:05
